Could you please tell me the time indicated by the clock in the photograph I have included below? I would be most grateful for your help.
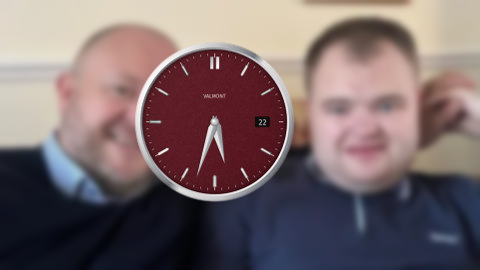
5:33
